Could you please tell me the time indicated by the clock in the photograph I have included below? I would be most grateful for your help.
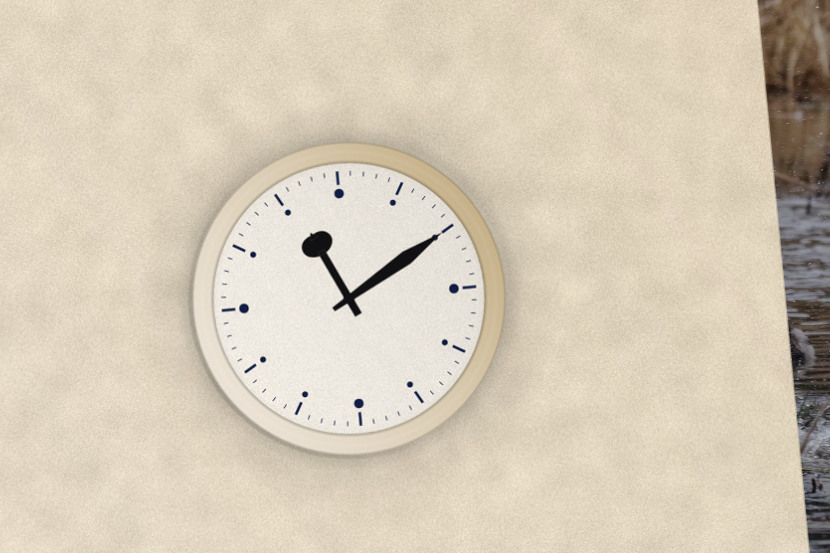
11:10
